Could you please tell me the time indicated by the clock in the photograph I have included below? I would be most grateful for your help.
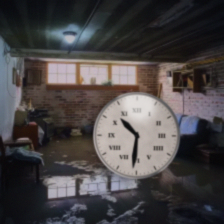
10:31
